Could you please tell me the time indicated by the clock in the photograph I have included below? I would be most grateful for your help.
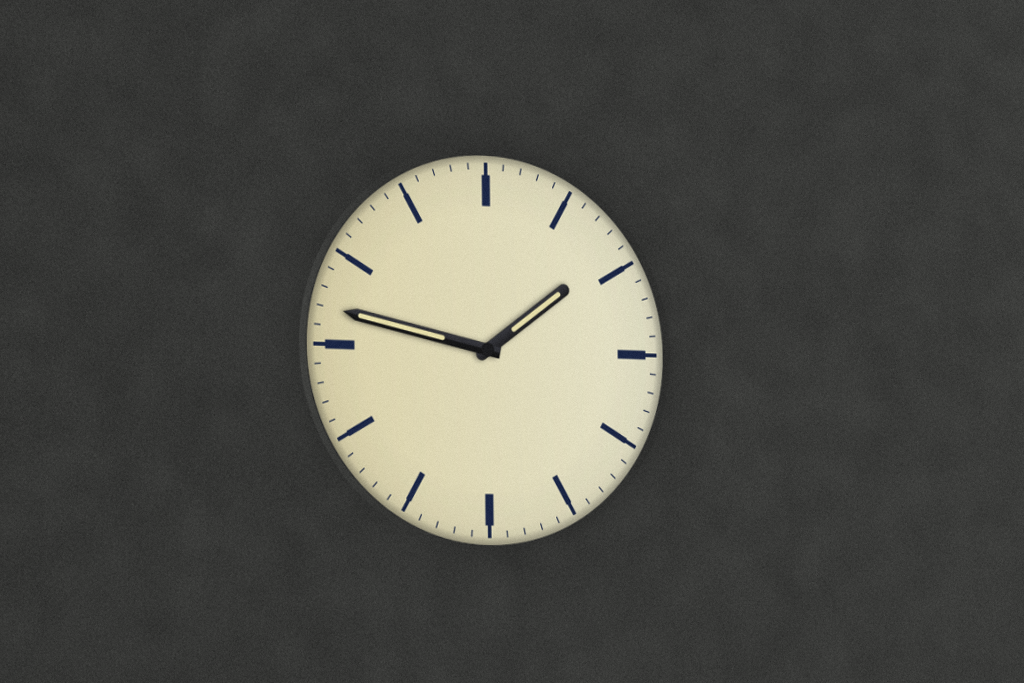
1:47
